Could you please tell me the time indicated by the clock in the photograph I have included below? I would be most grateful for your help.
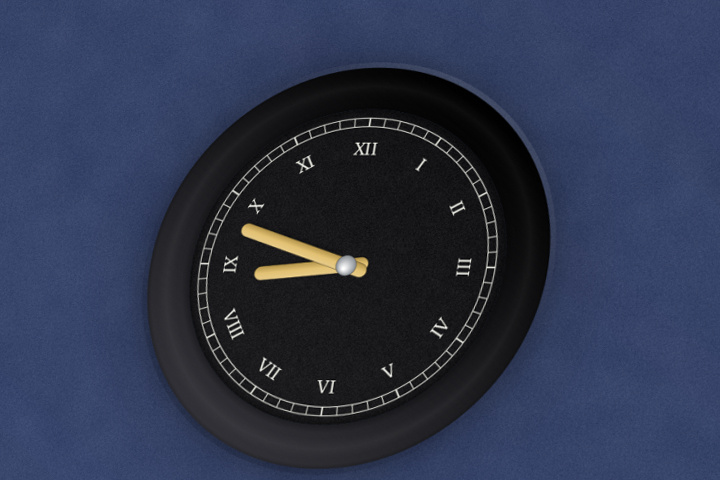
8:48
